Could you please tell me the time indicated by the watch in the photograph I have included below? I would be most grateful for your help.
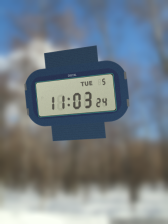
11:03:24
